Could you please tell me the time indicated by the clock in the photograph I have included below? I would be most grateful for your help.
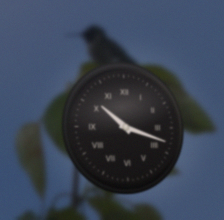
10:18
